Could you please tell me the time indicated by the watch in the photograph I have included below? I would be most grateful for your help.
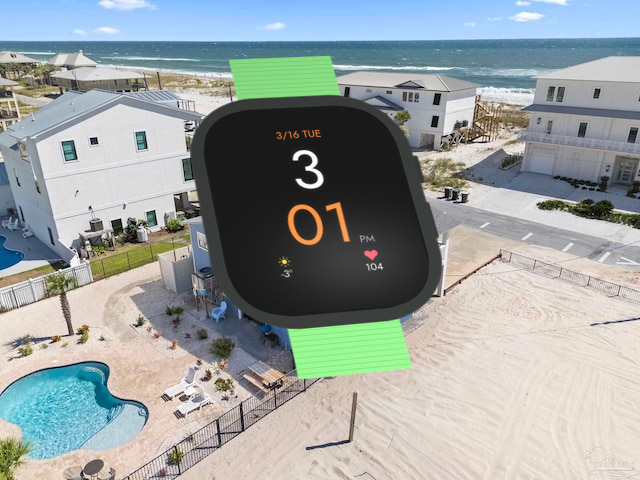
3:01
